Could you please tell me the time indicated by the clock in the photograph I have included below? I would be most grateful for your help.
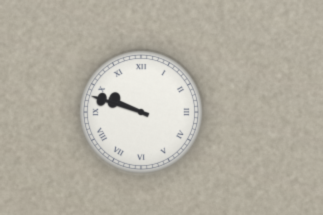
9:48
